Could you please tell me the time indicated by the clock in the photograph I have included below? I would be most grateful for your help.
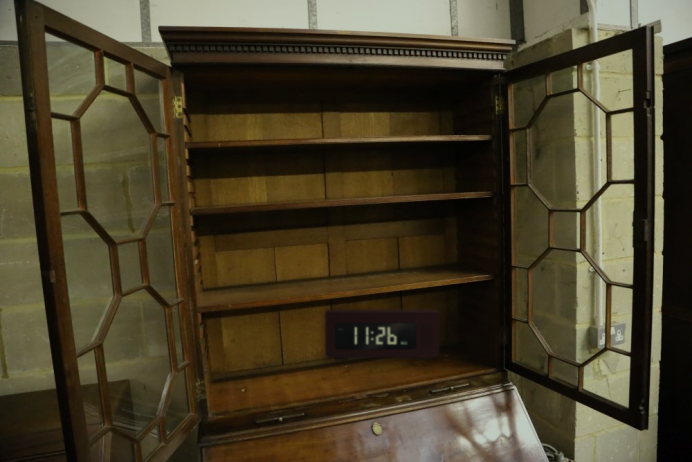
11:26
